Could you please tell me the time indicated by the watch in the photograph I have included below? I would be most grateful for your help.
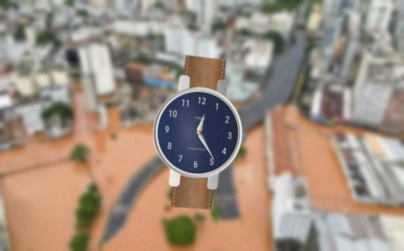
12:24
